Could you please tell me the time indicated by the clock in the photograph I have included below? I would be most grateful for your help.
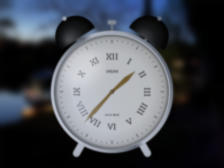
1:37
